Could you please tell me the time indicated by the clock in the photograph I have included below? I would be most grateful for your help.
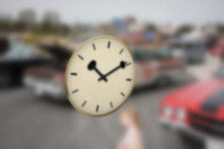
10:09
